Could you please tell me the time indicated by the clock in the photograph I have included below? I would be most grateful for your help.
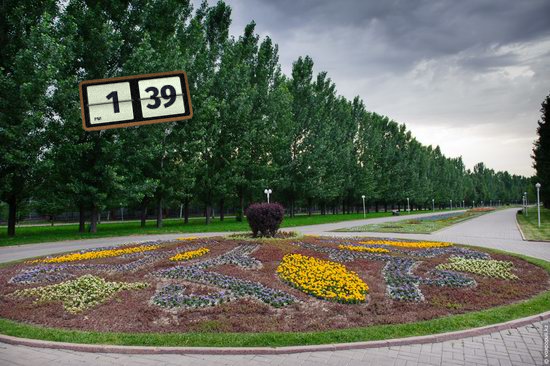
1:39
